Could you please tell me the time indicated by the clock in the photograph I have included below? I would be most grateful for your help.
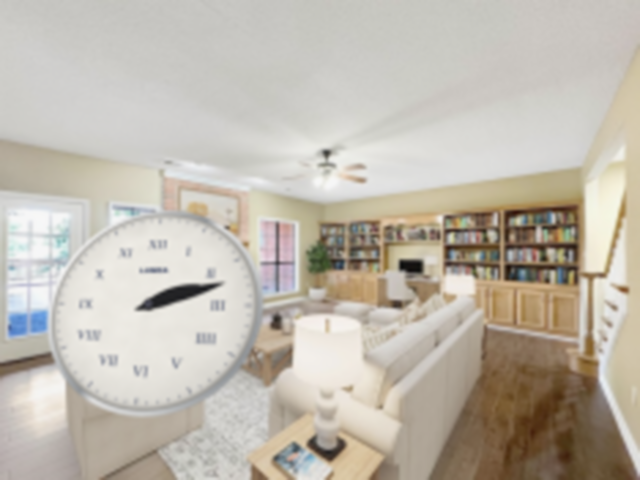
2:12
